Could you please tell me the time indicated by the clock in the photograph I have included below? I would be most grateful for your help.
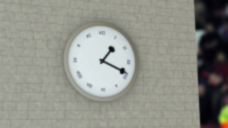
1:19
